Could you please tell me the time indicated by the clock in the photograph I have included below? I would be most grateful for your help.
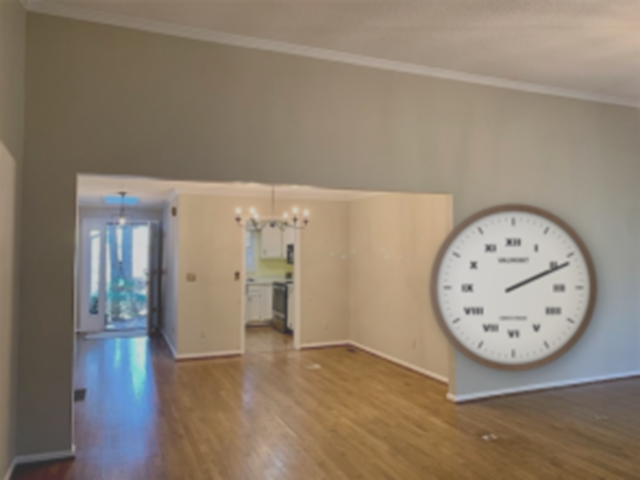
2:11
